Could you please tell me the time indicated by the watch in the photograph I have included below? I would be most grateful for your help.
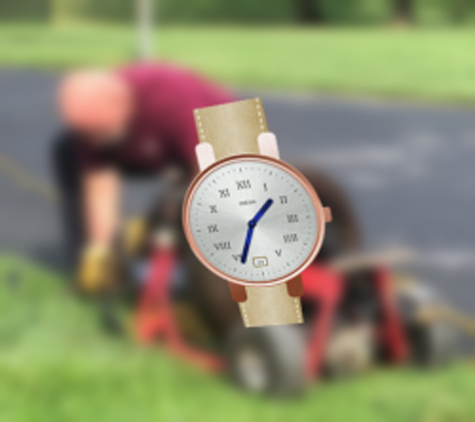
1:34
